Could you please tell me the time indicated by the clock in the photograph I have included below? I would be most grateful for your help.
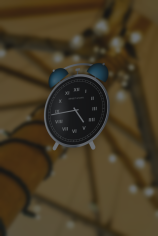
4:44
